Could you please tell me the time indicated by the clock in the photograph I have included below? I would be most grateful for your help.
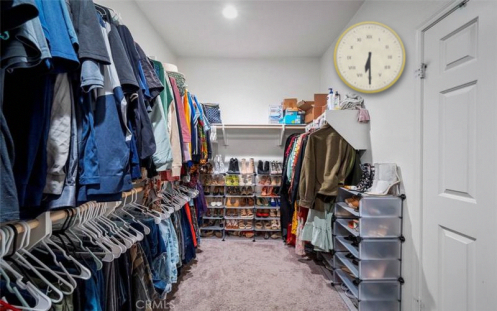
6:30
